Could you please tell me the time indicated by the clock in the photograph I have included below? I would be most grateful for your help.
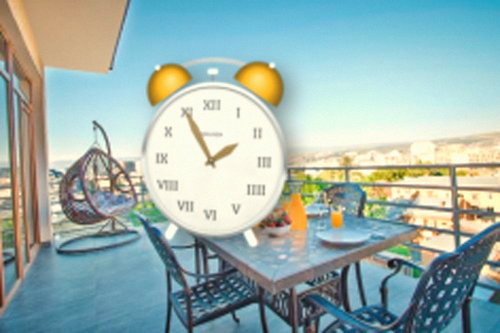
1:55
